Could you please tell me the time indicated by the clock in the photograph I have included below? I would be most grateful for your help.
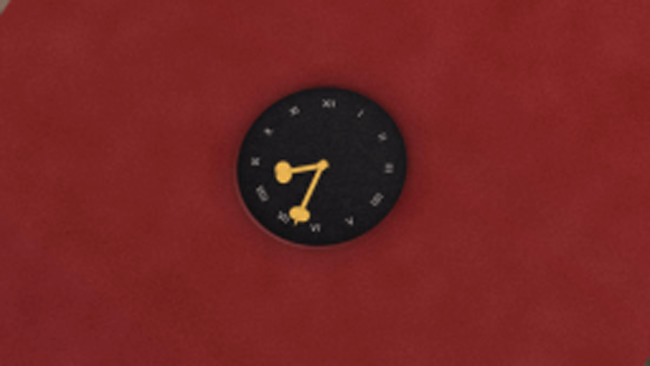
8:33
